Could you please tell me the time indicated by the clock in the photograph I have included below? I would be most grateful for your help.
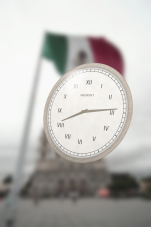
8:14
